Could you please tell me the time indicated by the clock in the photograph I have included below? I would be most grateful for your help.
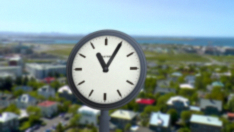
11:05
